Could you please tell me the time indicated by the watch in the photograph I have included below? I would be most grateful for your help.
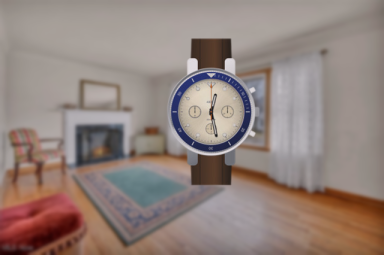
12:28
